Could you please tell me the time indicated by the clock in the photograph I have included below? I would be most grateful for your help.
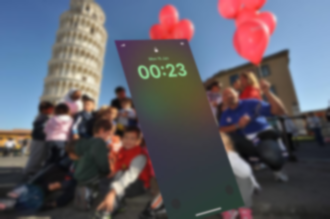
0:23
